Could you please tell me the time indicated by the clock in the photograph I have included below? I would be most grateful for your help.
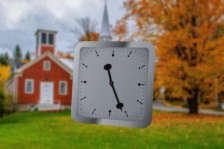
11:26
